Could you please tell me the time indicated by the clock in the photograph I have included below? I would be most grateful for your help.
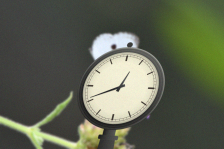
12:41
